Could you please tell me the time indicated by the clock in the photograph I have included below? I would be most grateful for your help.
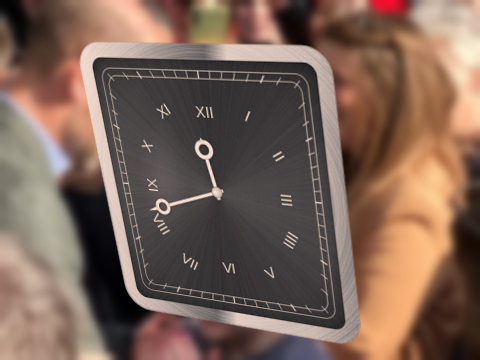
11:42
